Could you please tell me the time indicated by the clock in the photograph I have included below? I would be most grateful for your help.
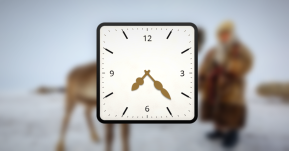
7:23
